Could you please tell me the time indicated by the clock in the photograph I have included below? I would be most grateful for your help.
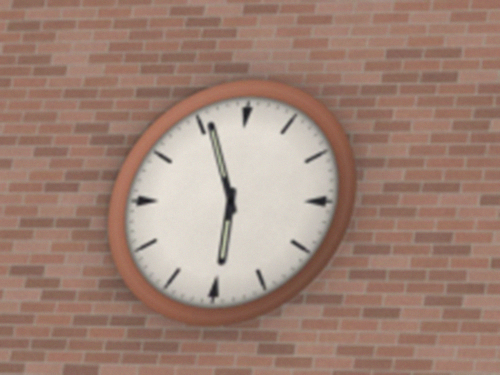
5:56
